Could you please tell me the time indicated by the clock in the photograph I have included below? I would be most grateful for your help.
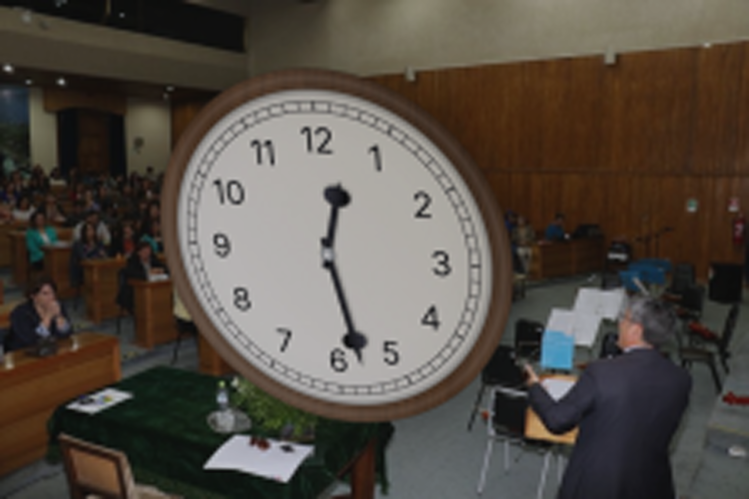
12:28
